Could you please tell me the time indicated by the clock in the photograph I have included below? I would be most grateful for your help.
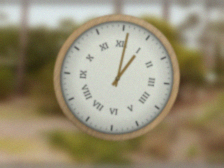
1:01
